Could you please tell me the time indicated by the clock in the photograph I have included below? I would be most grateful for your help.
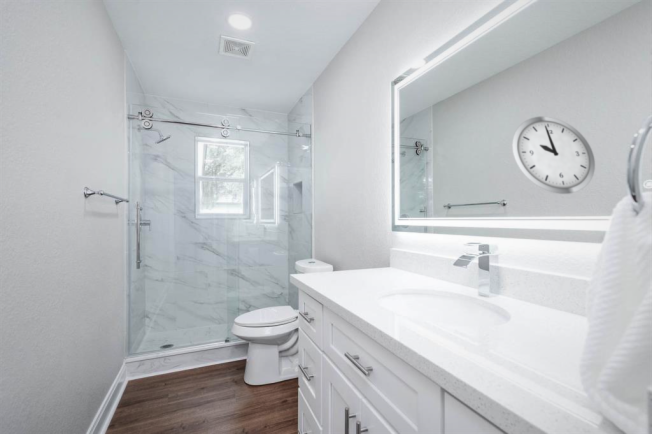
9:59
